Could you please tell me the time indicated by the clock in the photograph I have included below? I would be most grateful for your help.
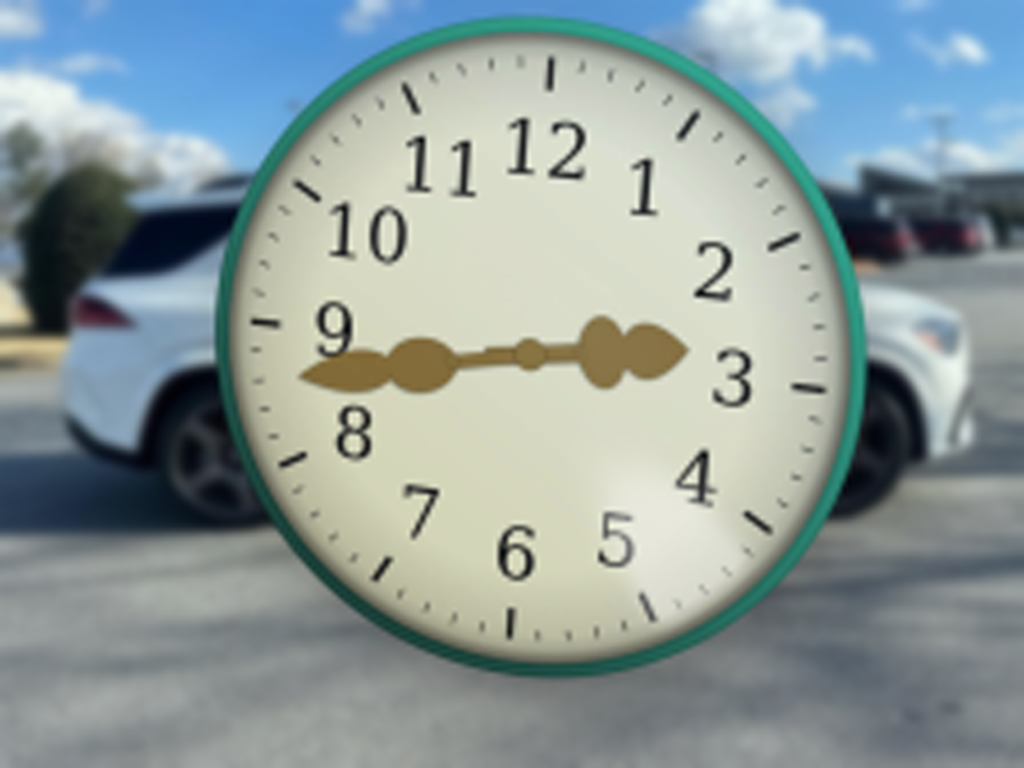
2:43
